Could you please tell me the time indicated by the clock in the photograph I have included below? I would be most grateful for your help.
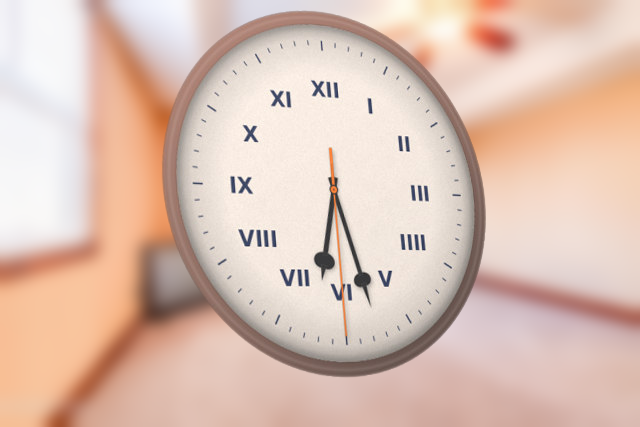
6:27:30
